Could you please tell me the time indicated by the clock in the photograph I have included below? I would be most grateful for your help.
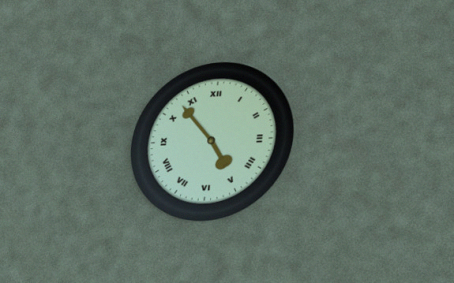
4:53
